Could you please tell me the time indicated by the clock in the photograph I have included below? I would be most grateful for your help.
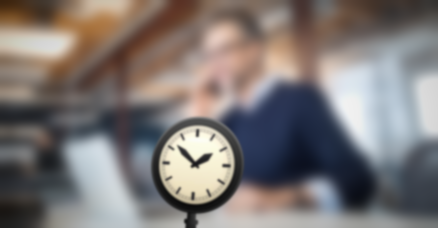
1:52
